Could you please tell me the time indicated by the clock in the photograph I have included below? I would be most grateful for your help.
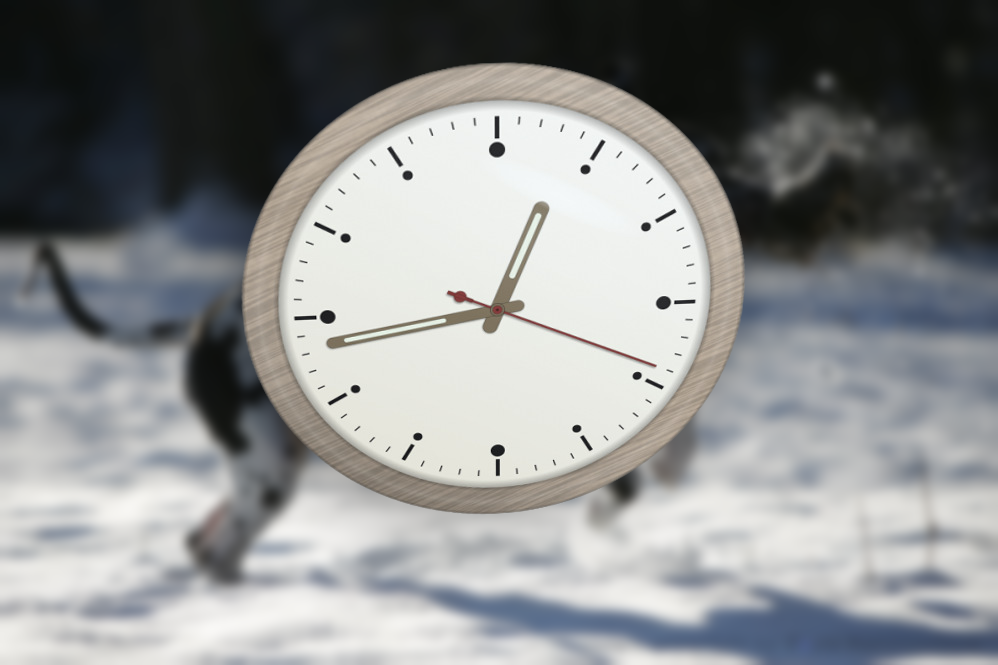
12:43:19
